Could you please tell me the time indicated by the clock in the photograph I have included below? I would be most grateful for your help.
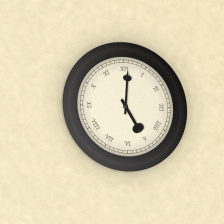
5:01
